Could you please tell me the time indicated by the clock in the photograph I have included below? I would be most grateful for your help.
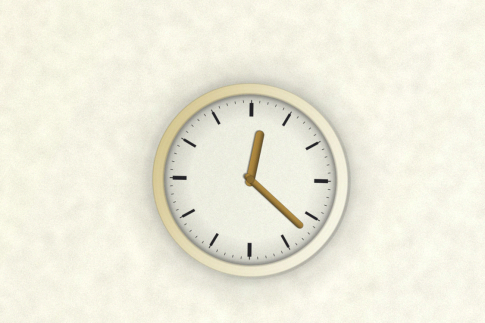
12:22
